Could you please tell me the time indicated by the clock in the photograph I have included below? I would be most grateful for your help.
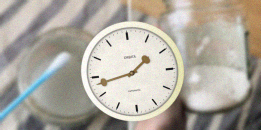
1:43
